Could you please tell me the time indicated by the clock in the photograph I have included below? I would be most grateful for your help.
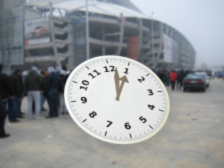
1:02
